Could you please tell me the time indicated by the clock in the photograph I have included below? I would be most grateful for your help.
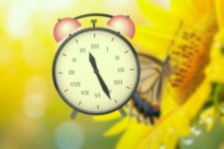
11:26
